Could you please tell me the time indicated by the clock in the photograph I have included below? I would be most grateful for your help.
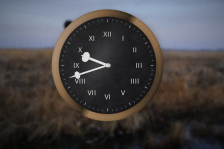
9:42
